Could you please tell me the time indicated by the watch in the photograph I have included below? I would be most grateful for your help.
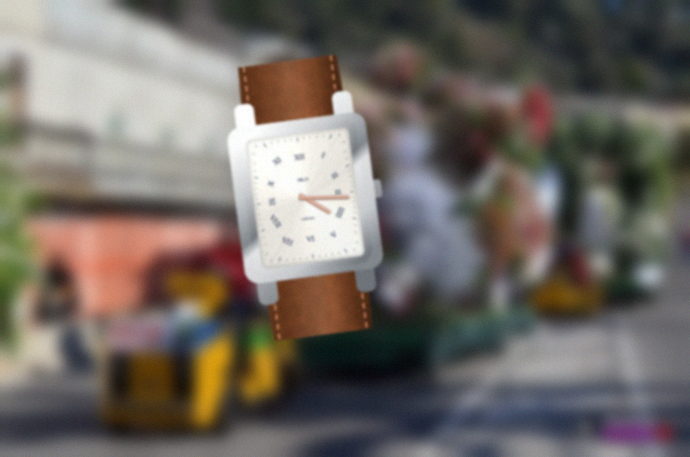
4:16
